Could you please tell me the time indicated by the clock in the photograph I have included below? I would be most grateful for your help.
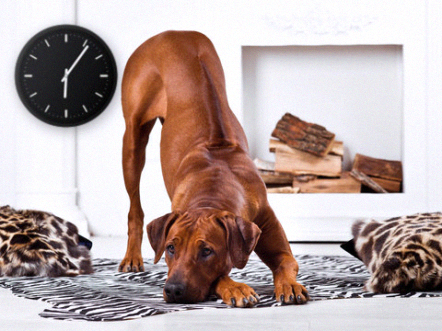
6:06
